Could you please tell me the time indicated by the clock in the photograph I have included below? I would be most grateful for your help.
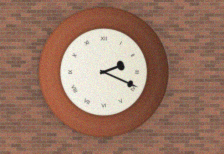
2:19
